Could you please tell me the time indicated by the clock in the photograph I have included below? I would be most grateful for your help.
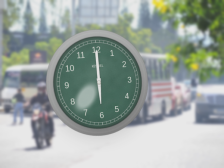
6:00
